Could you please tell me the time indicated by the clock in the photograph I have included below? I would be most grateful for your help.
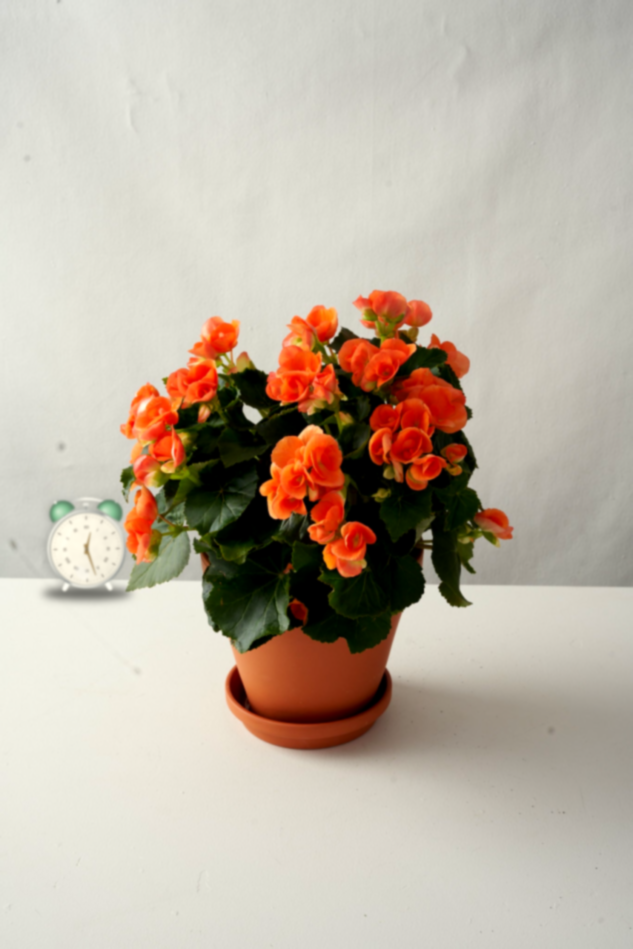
12:27
